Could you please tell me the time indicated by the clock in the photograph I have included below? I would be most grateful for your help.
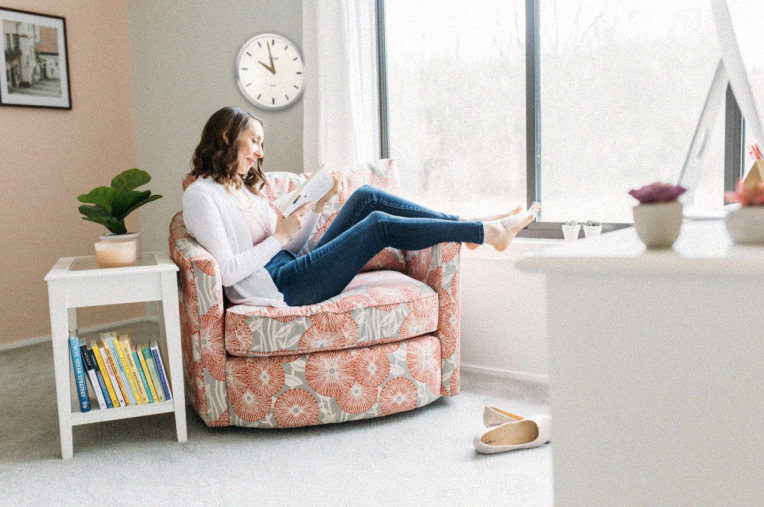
9:58
